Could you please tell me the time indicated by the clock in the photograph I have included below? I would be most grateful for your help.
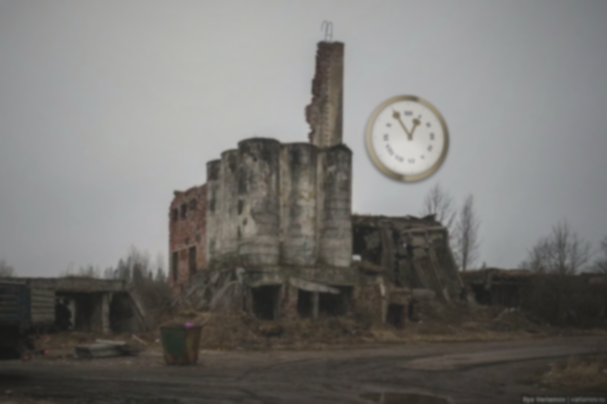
12:55
